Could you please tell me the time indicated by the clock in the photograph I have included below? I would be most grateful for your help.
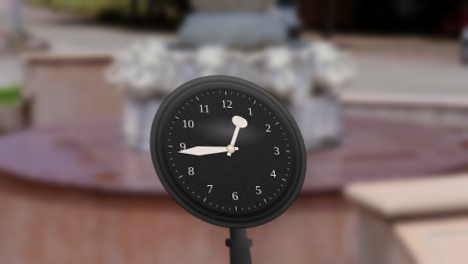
12:44
